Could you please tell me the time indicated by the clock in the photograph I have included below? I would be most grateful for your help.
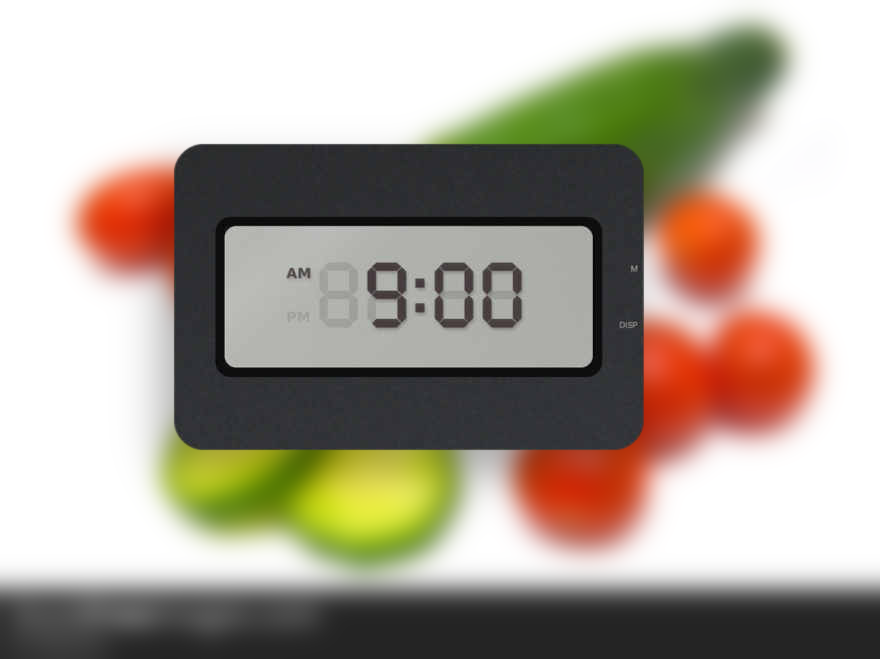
9:00
